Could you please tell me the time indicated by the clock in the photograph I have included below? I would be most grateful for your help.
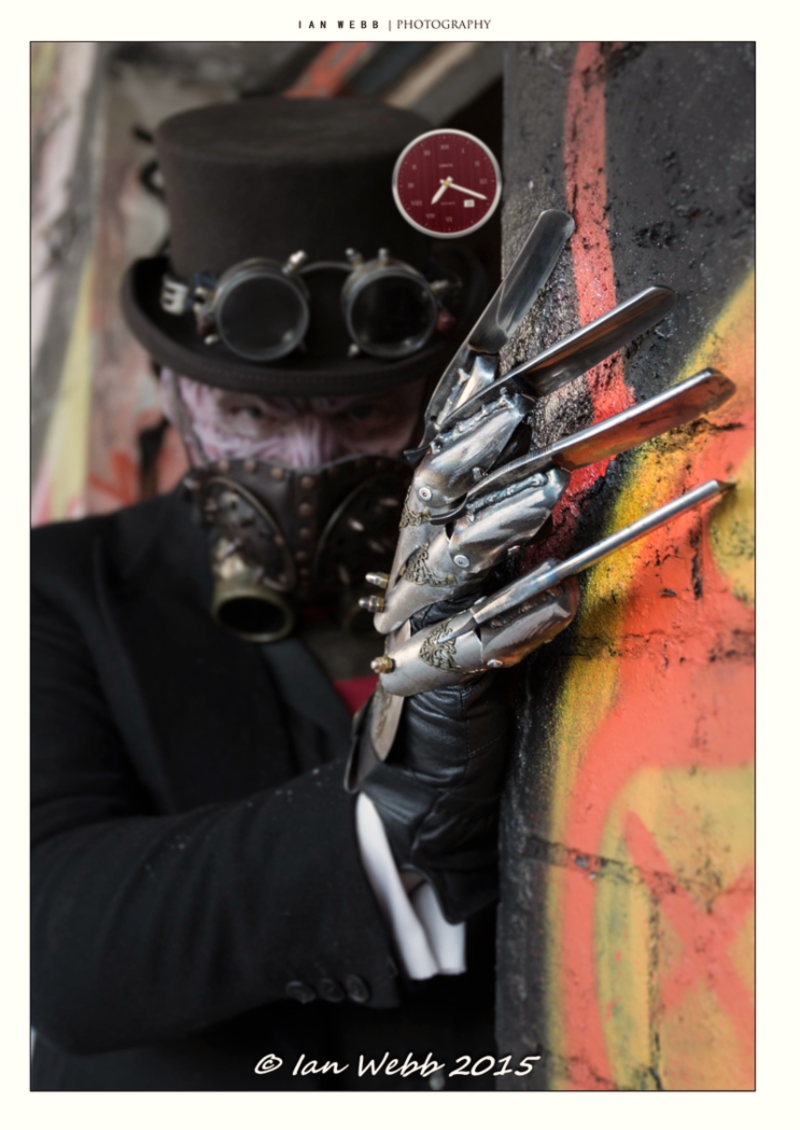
7:19
